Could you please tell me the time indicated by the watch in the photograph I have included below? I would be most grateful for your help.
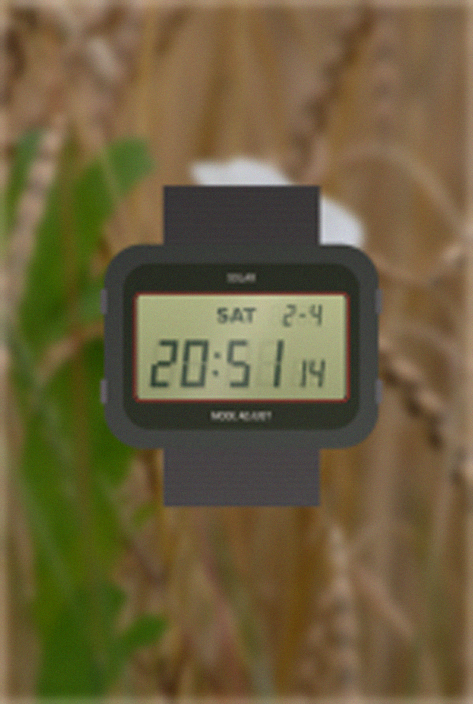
20:51:14
